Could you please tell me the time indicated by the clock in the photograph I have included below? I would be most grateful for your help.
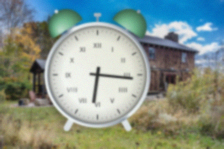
6:16
